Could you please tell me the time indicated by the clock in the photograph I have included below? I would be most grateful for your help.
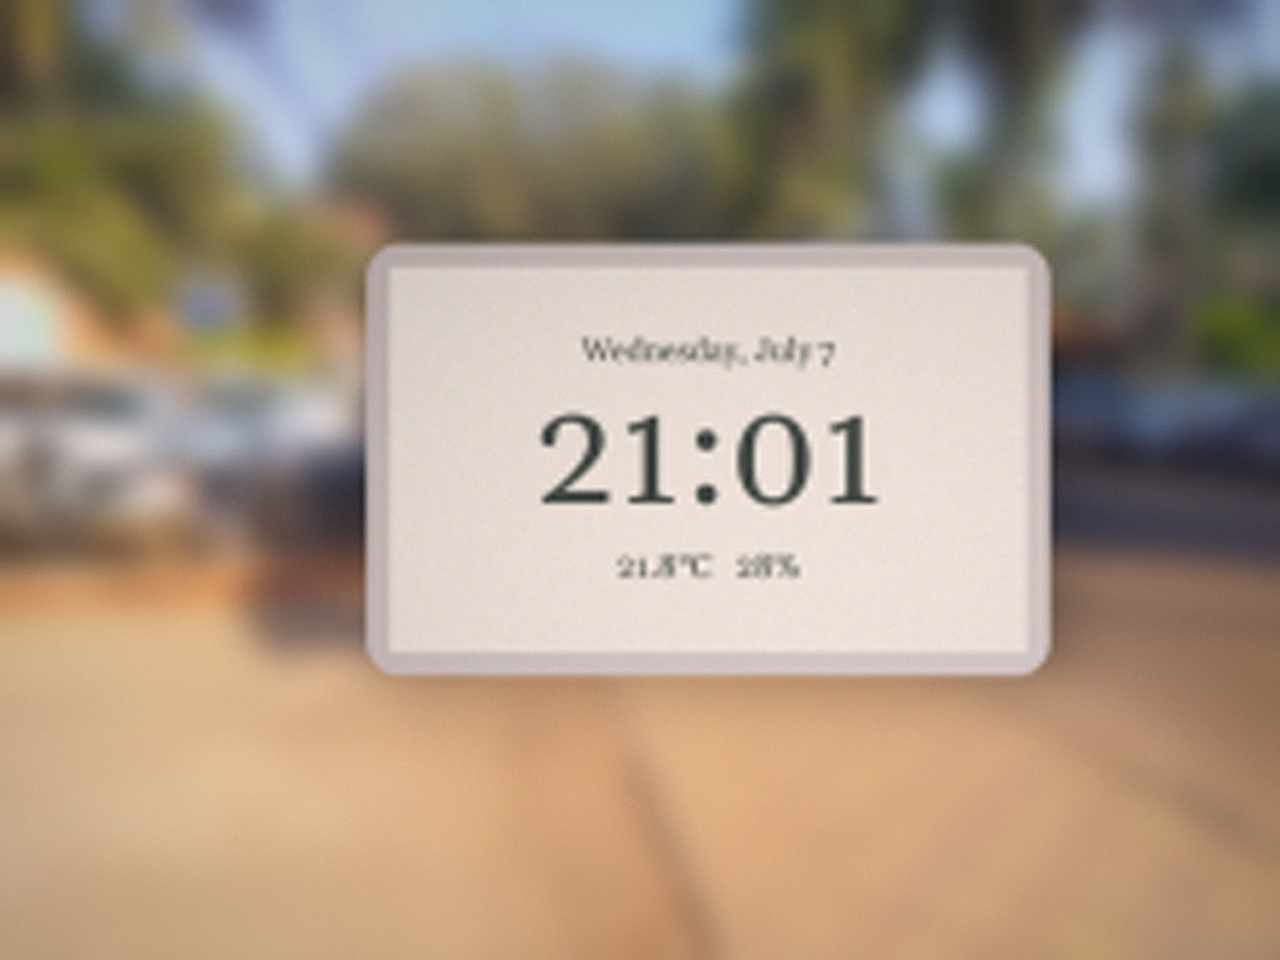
21:01
